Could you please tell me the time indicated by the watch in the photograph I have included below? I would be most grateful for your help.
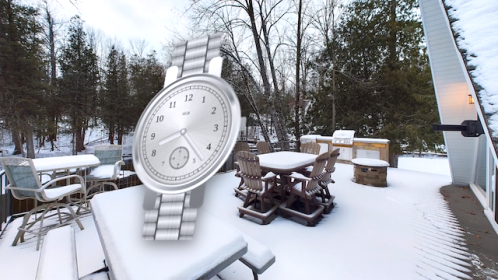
8:23
